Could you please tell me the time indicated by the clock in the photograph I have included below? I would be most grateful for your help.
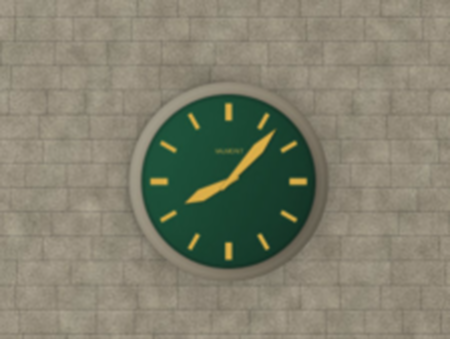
8:07
